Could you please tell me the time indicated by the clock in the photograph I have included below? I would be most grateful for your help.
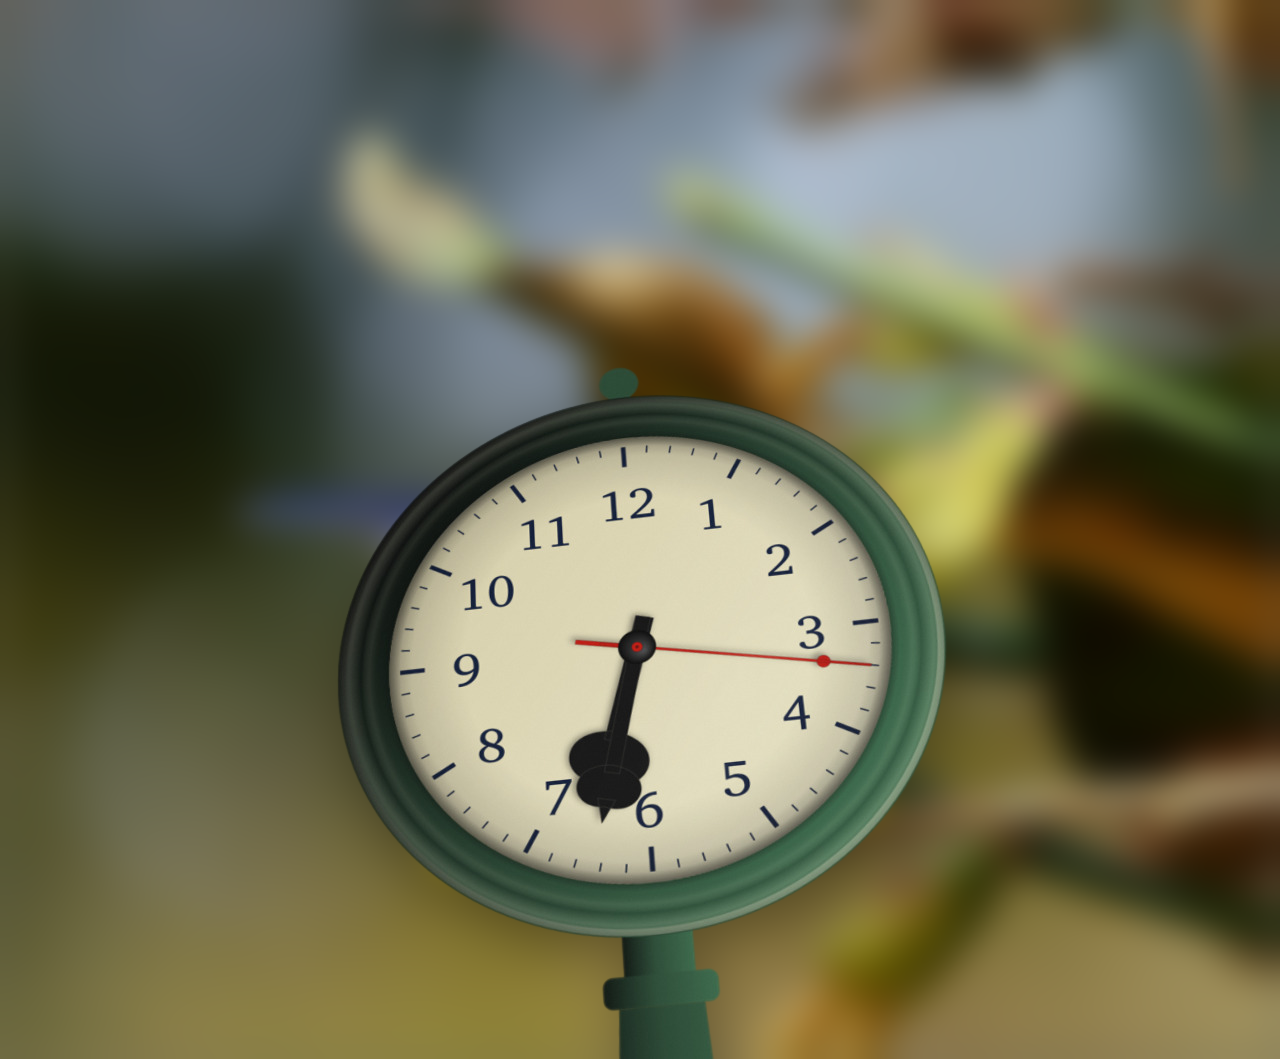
6:32:17
